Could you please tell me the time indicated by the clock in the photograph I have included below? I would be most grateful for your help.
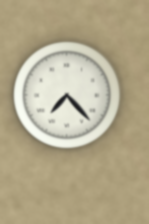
7:23
